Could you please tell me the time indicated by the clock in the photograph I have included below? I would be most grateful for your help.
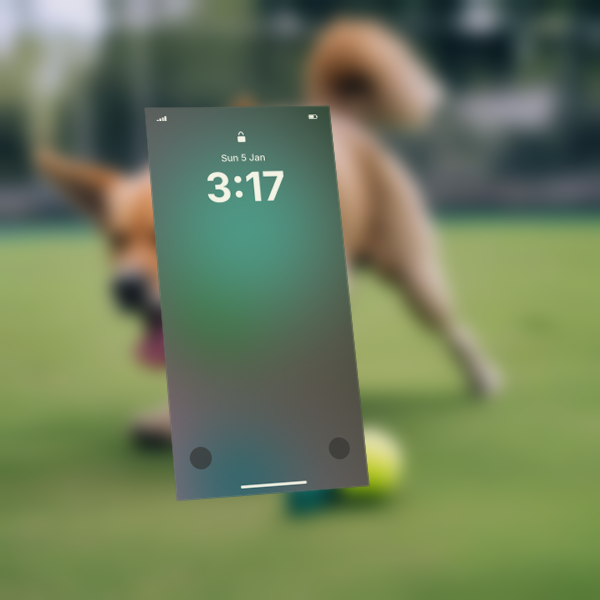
3:17
